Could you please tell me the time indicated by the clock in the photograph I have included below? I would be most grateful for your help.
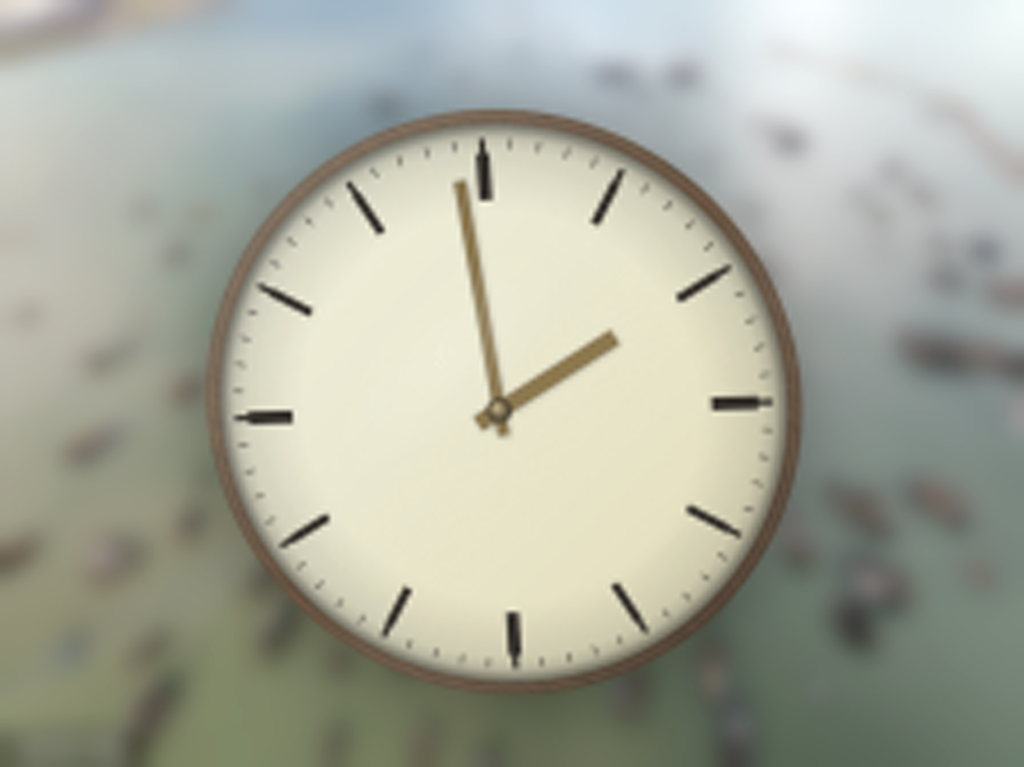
1:59
